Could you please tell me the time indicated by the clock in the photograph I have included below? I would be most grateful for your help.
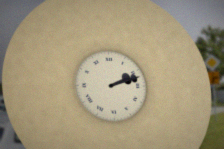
2:12
